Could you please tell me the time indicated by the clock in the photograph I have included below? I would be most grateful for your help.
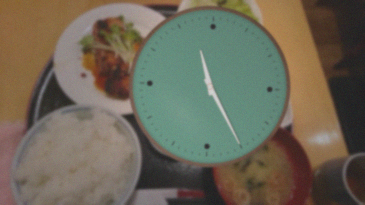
11:25
